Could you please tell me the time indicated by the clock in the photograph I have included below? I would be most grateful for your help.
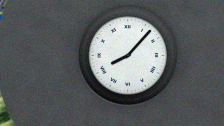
8:07
